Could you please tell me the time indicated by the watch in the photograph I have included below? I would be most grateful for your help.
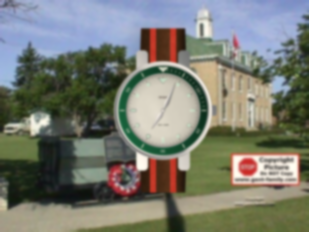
7:04
